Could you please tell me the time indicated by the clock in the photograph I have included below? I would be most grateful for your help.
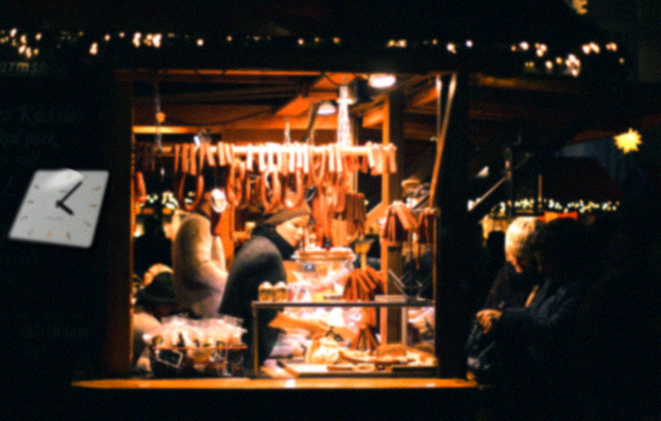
4:05
